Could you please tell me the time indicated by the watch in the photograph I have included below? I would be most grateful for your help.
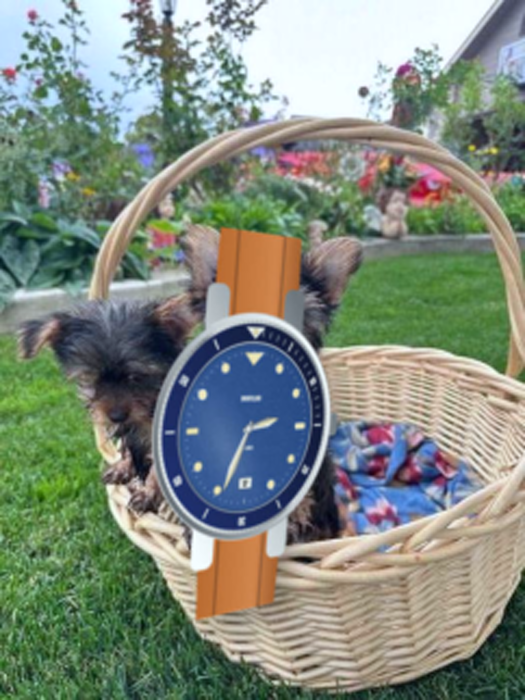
2:34
